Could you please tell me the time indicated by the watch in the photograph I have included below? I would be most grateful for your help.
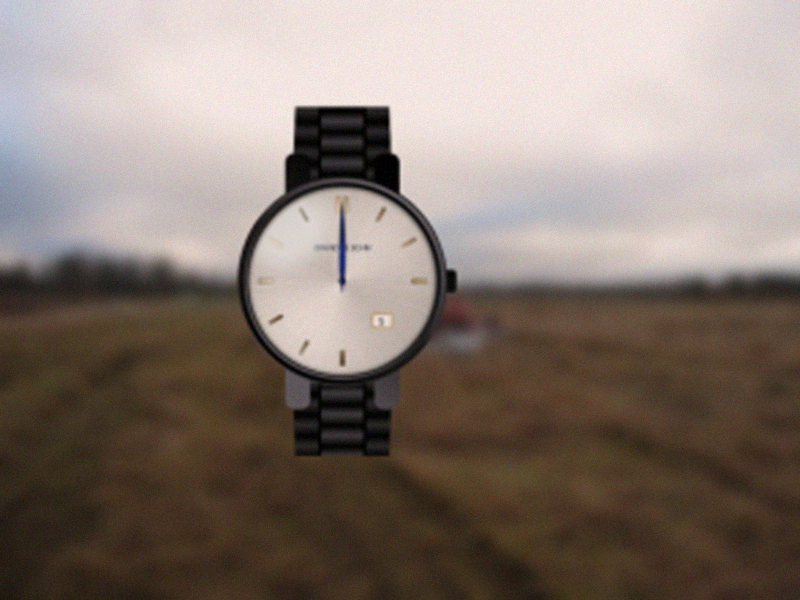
12:00
